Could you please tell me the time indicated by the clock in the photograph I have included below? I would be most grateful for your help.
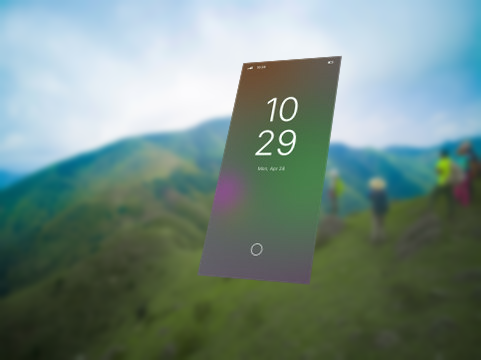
10:29
